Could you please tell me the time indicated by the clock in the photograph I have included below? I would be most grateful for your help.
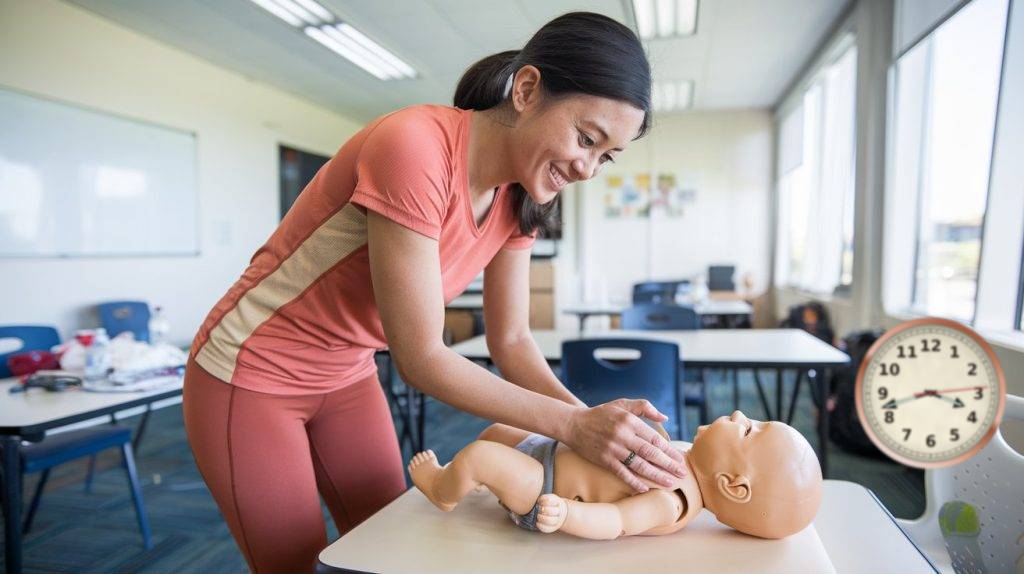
3:42:14
